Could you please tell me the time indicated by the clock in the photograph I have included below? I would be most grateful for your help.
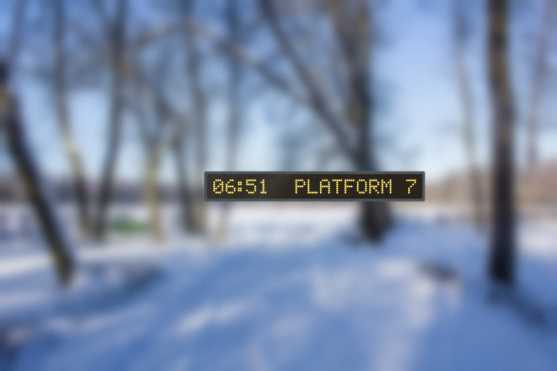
6:51
